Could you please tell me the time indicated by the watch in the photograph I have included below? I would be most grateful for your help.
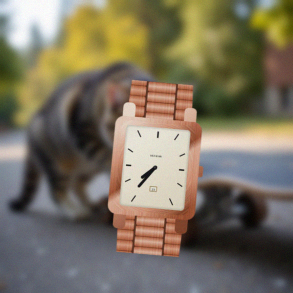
7:36
